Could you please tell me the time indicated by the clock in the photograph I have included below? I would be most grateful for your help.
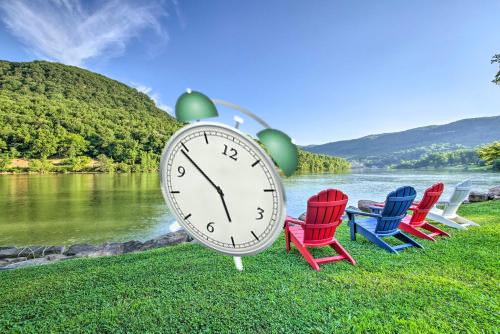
4:49
